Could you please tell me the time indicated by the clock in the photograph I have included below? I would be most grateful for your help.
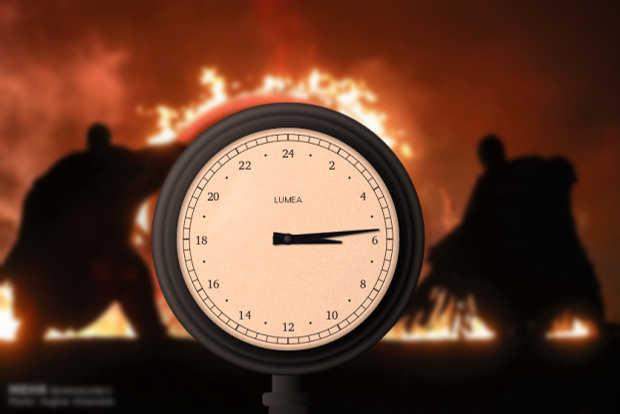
6:14
